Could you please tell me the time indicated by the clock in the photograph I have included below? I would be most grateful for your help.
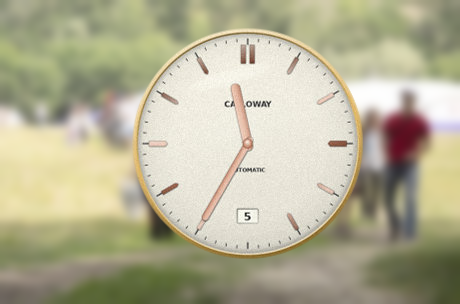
11:35
